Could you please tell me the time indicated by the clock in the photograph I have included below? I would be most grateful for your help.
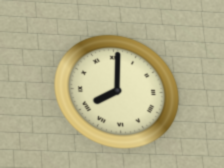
8:01
